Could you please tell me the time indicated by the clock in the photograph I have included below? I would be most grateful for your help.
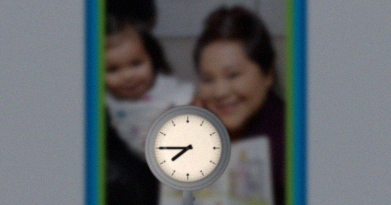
7:45
